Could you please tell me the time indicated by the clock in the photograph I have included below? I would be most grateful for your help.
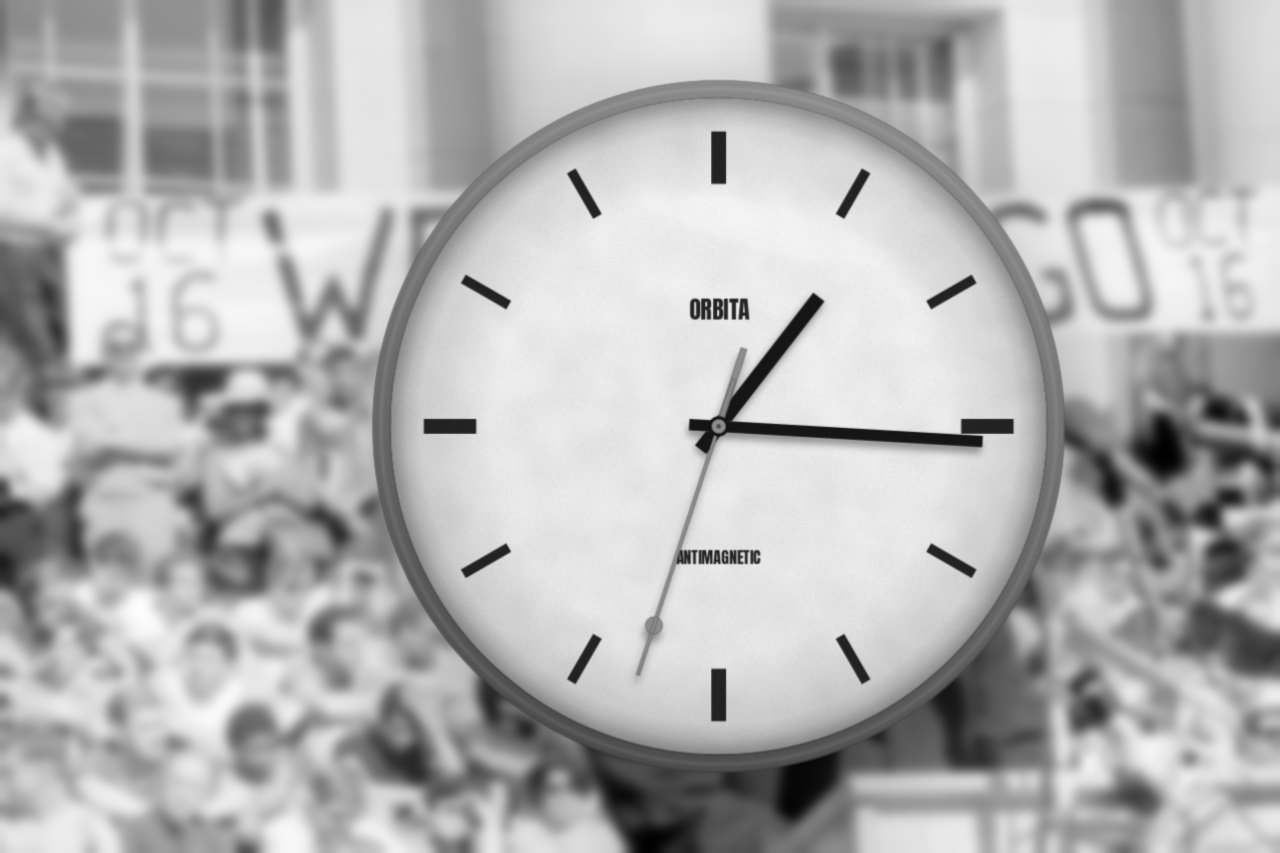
1:15:33
